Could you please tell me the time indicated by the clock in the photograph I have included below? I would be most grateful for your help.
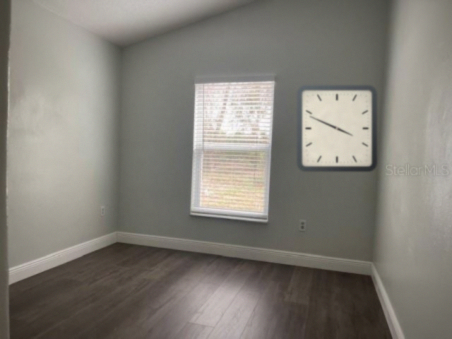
3:49
